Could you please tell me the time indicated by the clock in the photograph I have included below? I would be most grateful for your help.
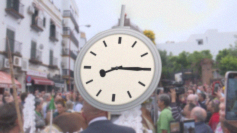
8:15
